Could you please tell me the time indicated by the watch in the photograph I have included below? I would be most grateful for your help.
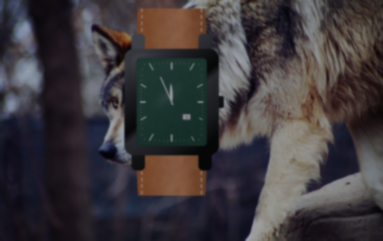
11:56
